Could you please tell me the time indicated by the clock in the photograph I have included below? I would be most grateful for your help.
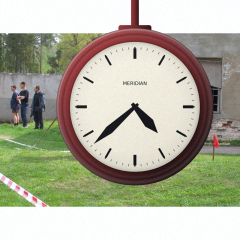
4:38
